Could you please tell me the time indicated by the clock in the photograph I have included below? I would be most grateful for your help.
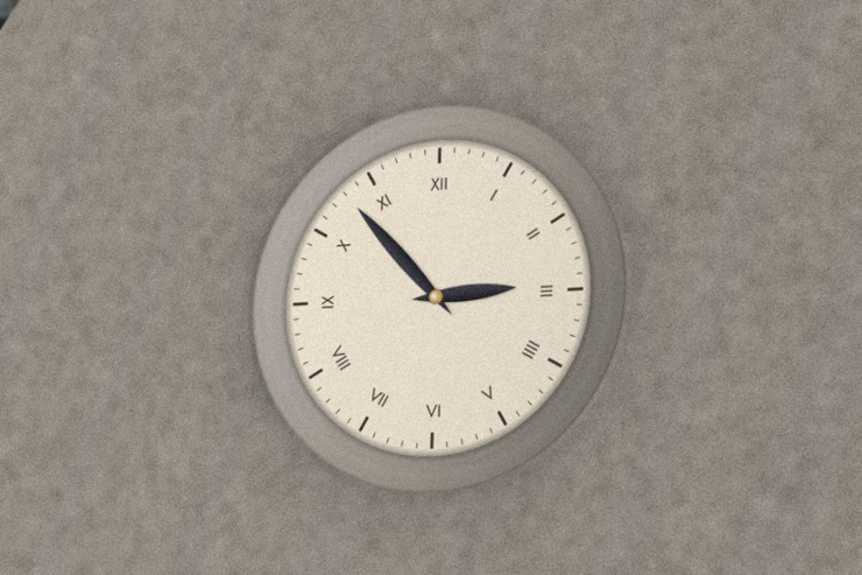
2:53
